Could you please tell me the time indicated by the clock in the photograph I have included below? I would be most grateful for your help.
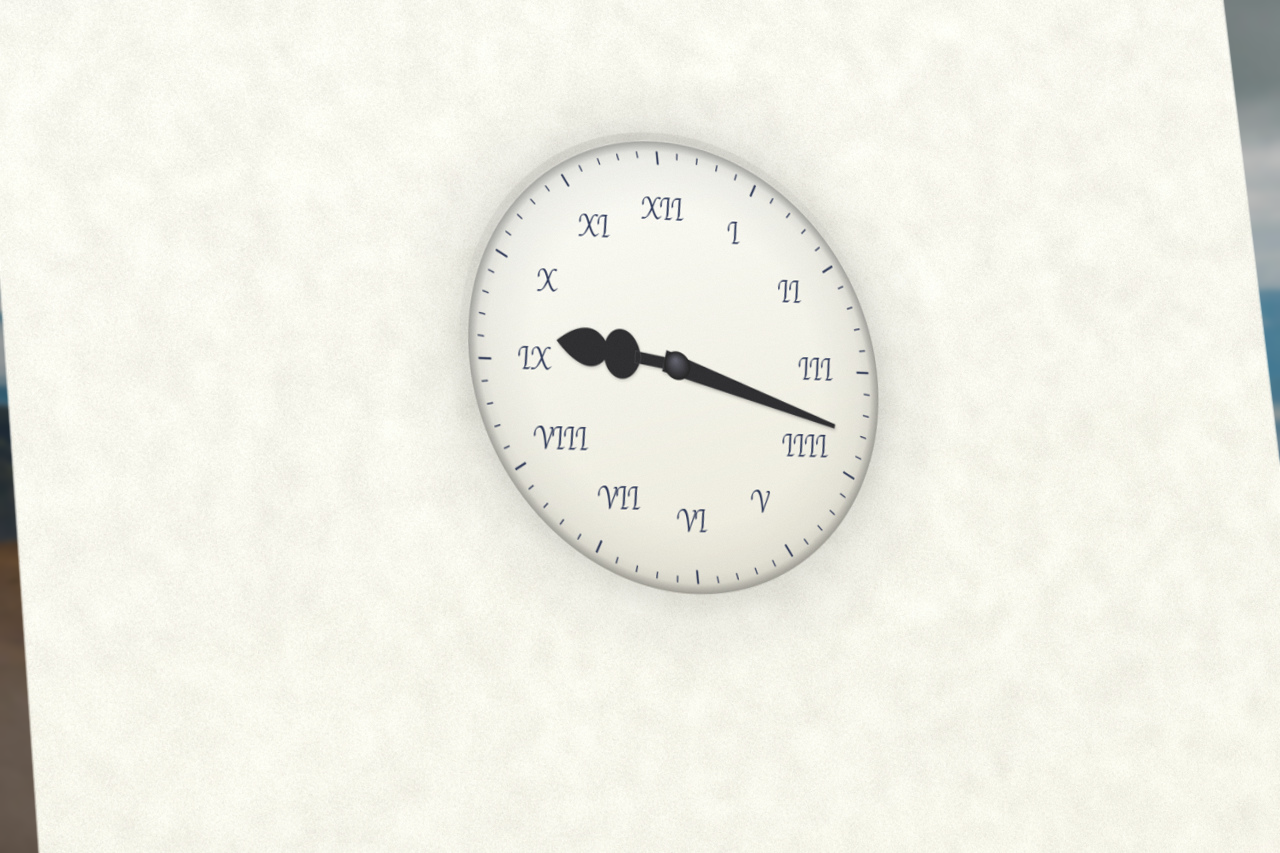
9:18
